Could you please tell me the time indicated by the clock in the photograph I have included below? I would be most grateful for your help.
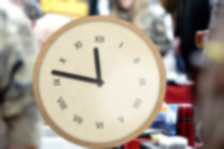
11:47
